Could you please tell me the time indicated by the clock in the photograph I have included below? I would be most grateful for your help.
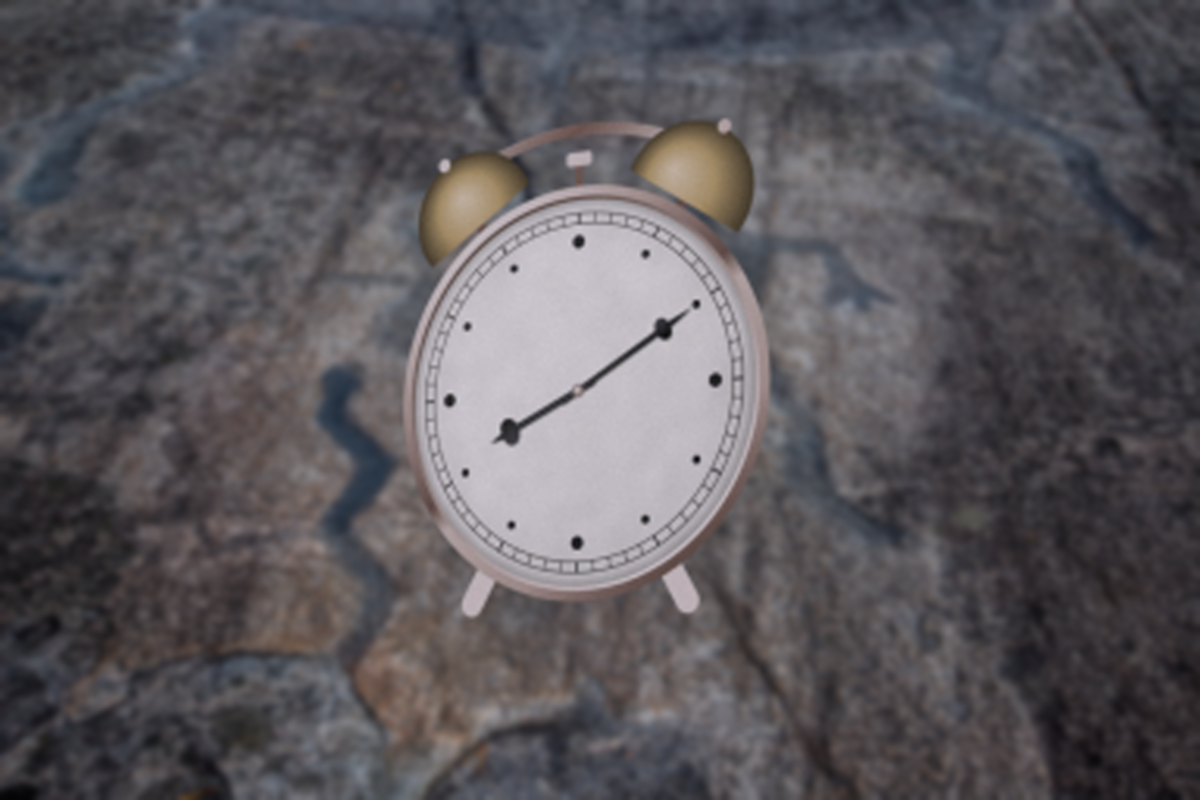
8:10
